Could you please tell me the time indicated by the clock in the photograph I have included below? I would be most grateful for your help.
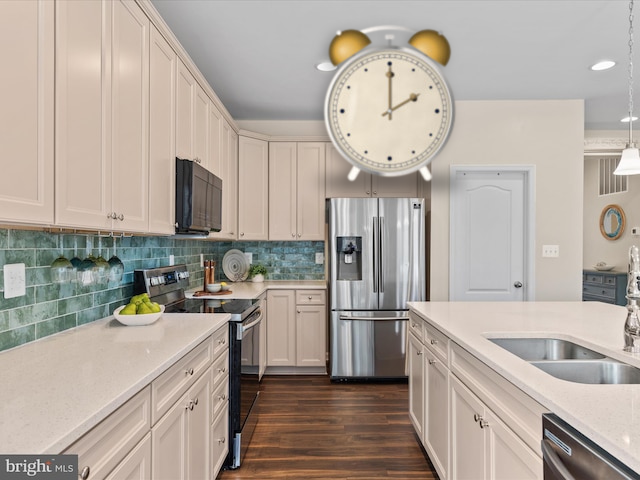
2:00
